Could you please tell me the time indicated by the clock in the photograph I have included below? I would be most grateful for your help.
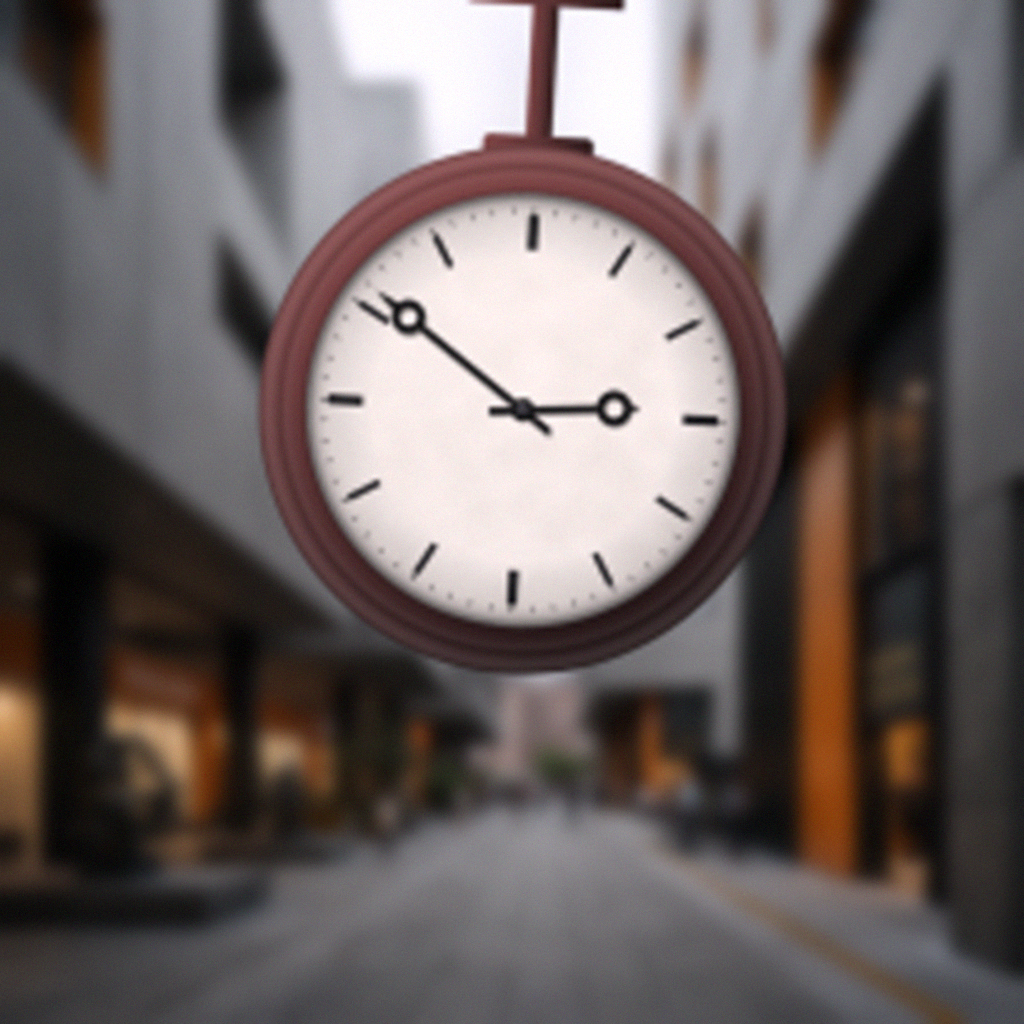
2:51
